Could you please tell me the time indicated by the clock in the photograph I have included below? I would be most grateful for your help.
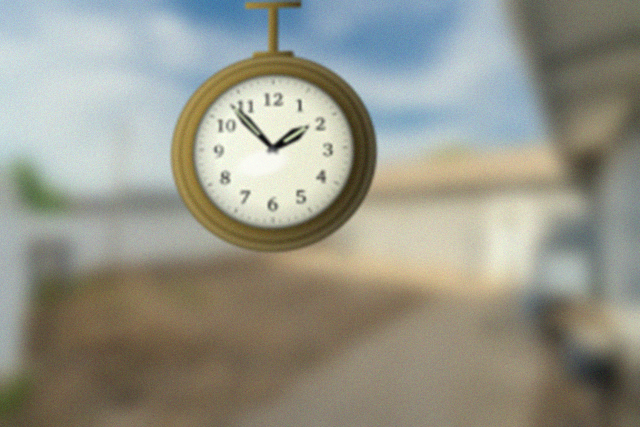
1:53
